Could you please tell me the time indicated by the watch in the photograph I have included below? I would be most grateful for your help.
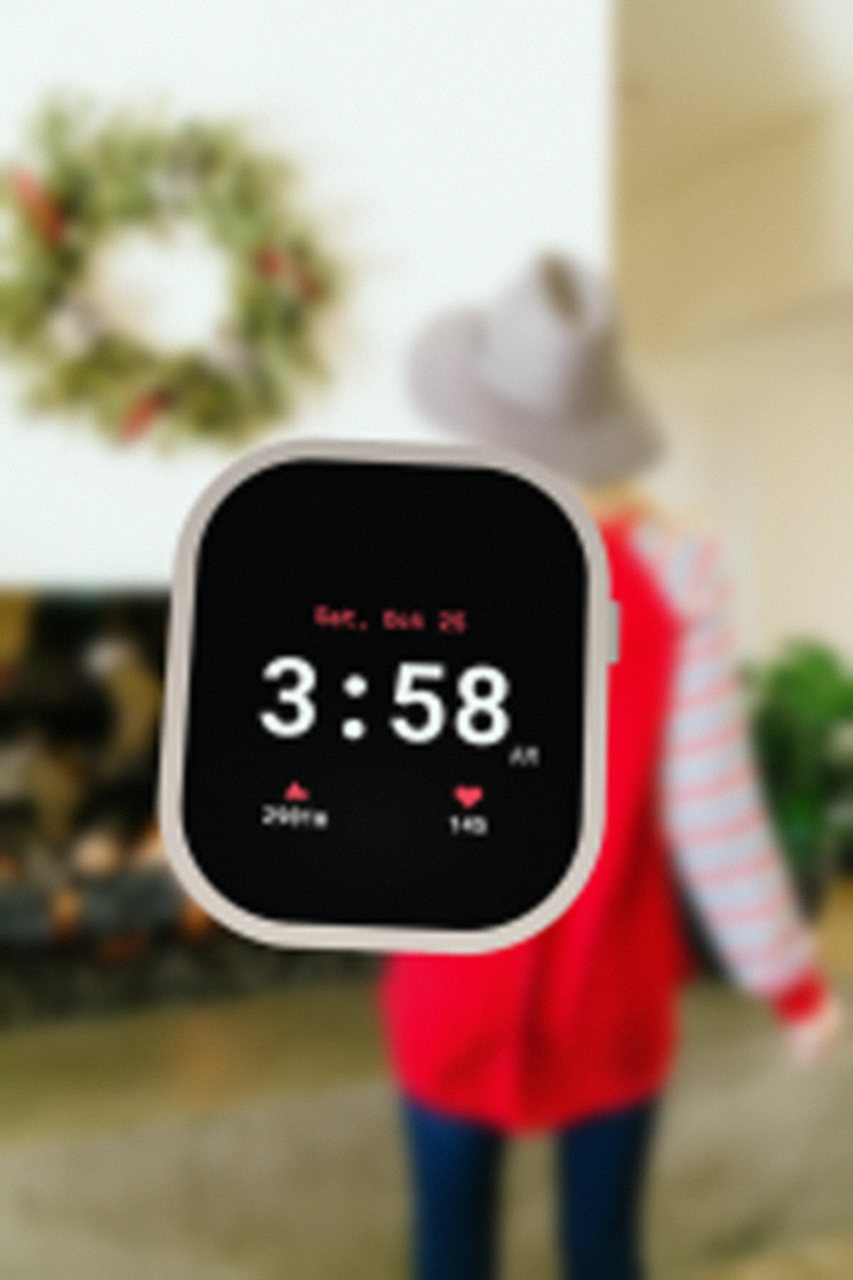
3:58
